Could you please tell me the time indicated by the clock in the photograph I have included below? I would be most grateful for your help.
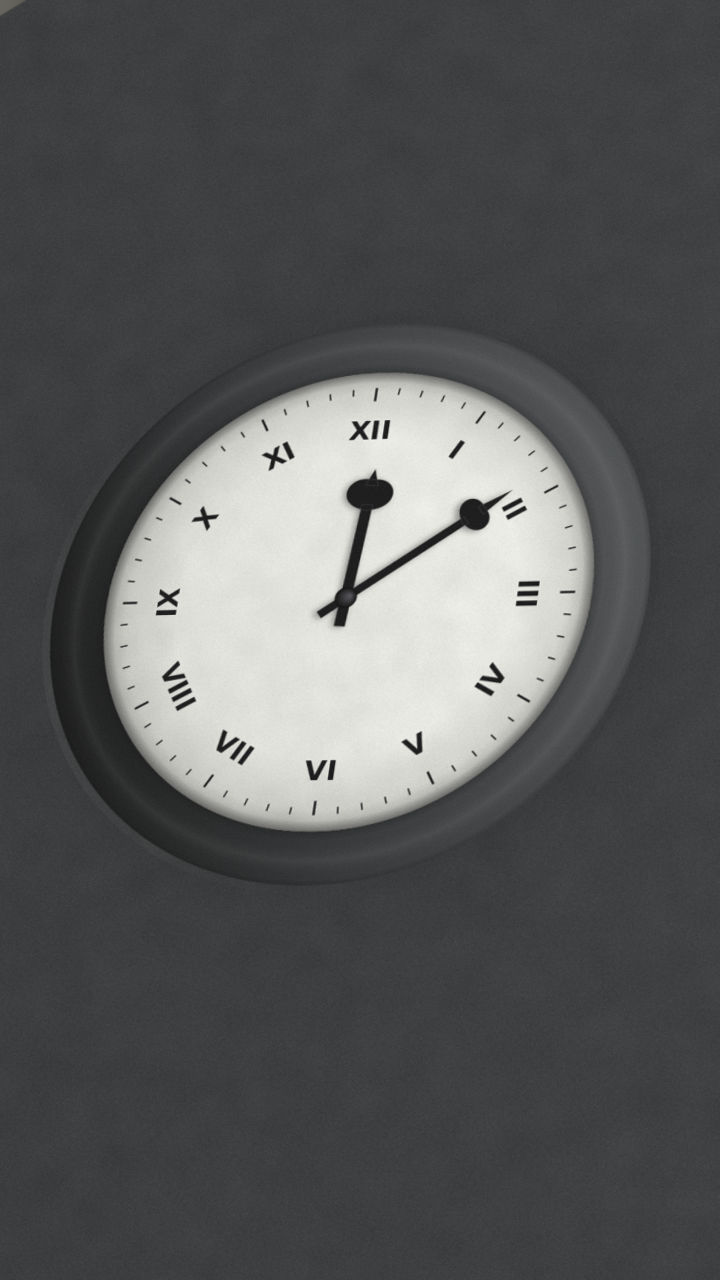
12:09
